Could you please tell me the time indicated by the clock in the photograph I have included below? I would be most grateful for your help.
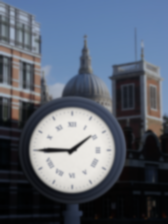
1:45
